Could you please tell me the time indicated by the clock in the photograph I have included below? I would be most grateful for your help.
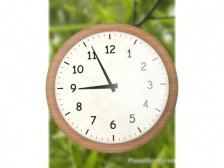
8:56
